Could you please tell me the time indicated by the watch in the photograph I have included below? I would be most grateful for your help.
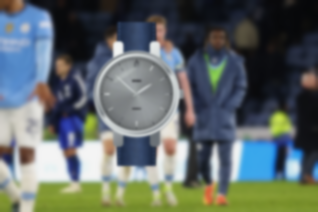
1:52
